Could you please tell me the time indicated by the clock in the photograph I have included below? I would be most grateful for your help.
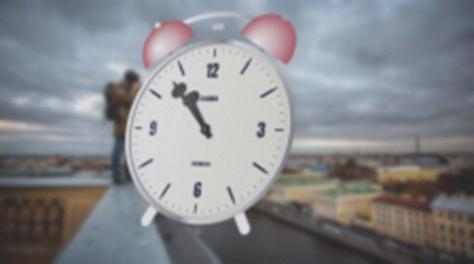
10:53
